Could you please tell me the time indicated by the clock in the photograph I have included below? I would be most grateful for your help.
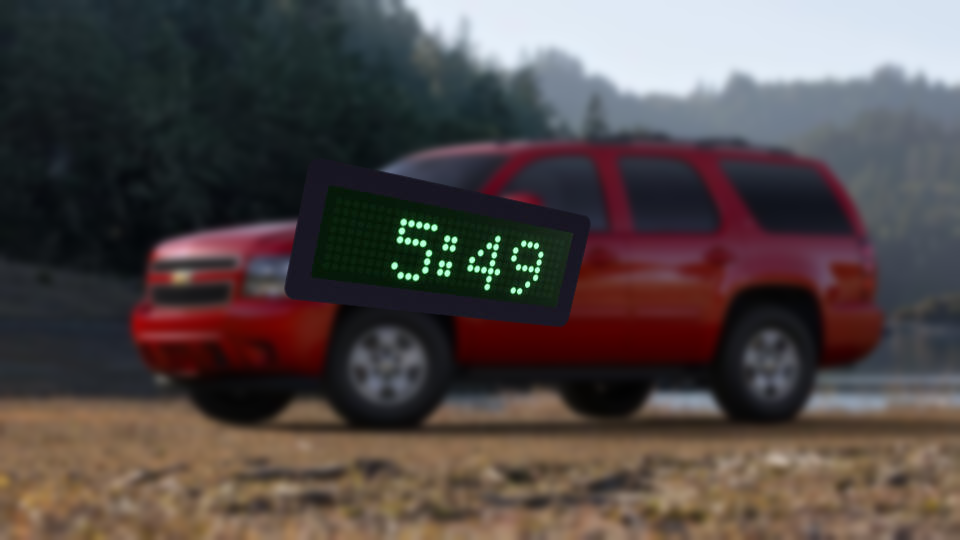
5:49
